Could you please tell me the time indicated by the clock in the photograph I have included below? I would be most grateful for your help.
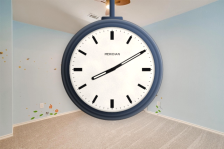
8:10
